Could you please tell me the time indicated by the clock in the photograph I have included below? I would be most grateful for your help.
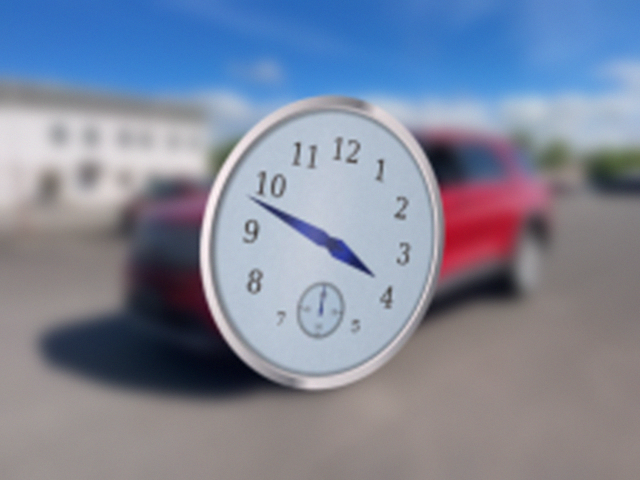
3:48
